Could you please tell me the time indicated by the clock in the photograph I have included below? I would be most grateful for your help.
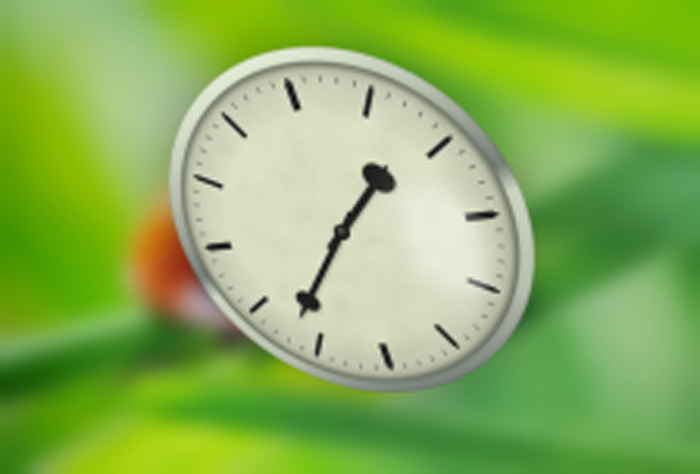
1:37
